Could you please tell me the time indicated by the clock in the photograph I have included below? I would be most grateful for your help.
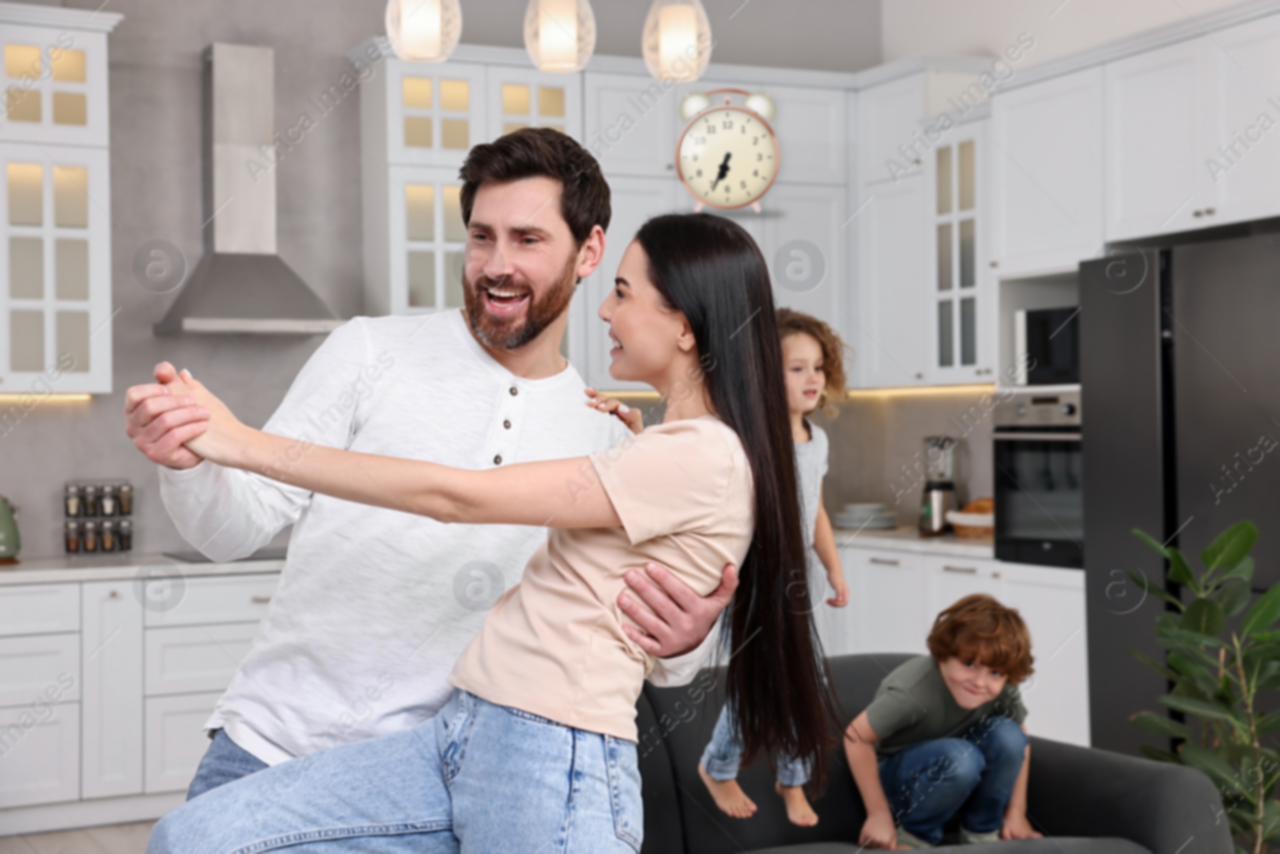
6:34
